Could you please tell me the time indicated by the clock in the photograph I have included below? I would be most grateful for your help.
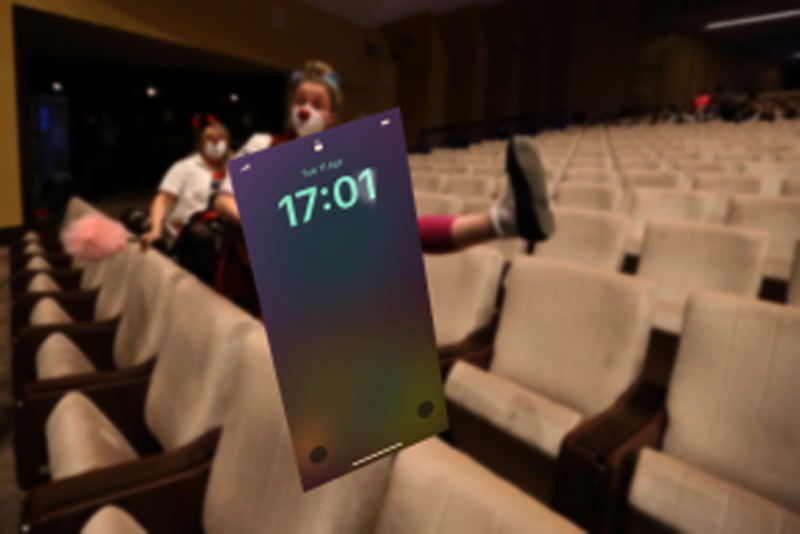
17:01
